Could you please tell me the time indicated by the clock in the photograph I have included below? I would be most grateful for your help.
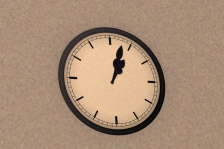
1:03
